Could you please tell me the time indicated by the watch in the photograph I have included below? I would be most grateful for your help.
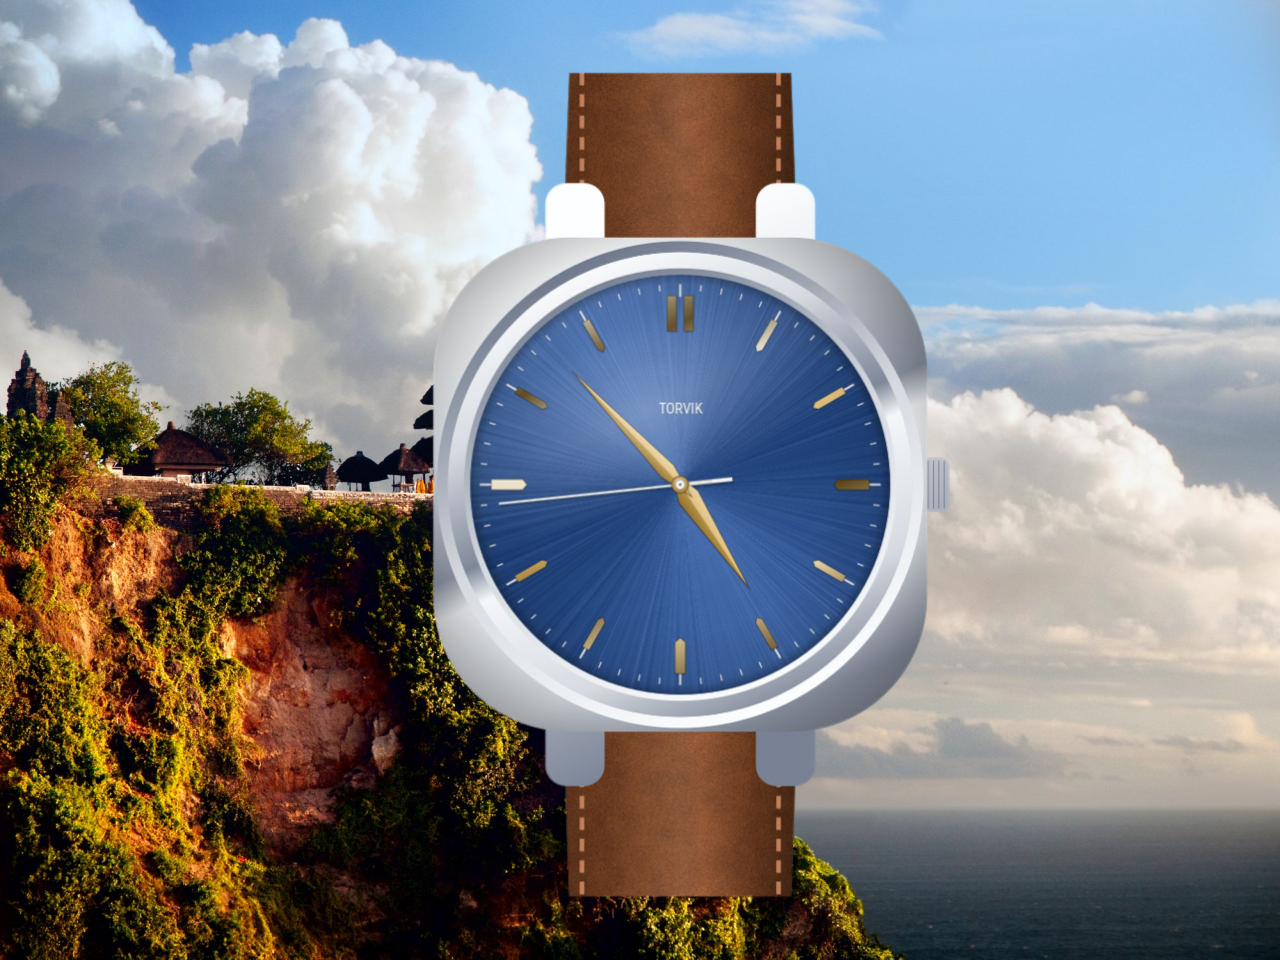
4:52:44
